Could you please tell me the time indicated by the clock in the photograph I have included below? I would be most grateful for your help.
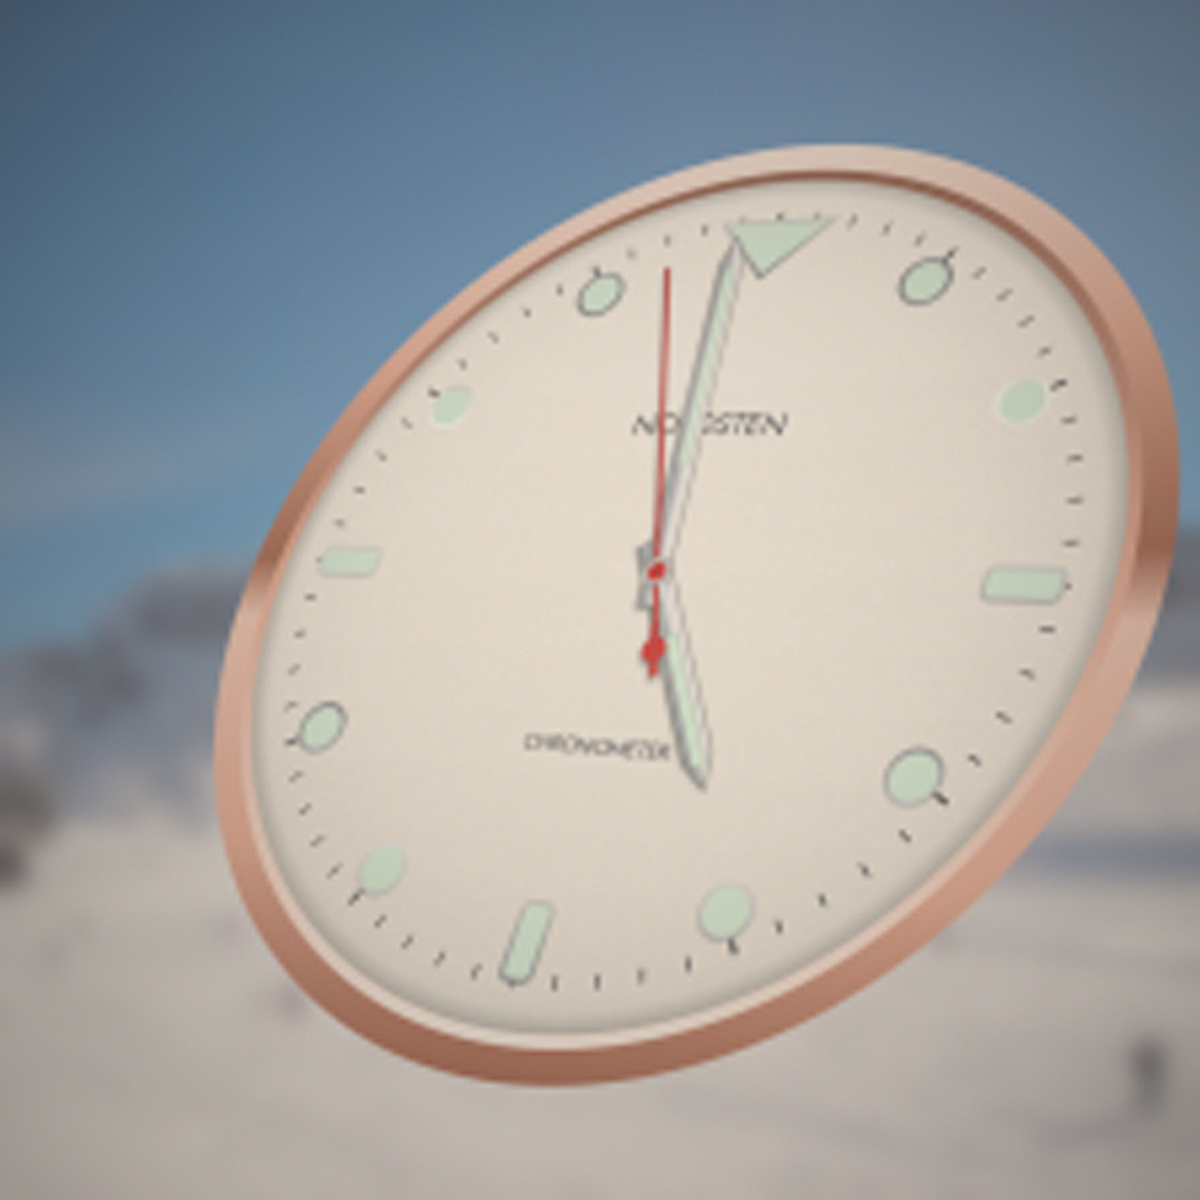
4:58:57
